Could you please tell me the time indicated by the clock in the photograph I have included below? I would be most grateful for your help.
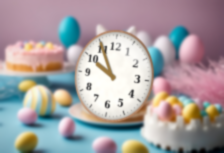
9:55
